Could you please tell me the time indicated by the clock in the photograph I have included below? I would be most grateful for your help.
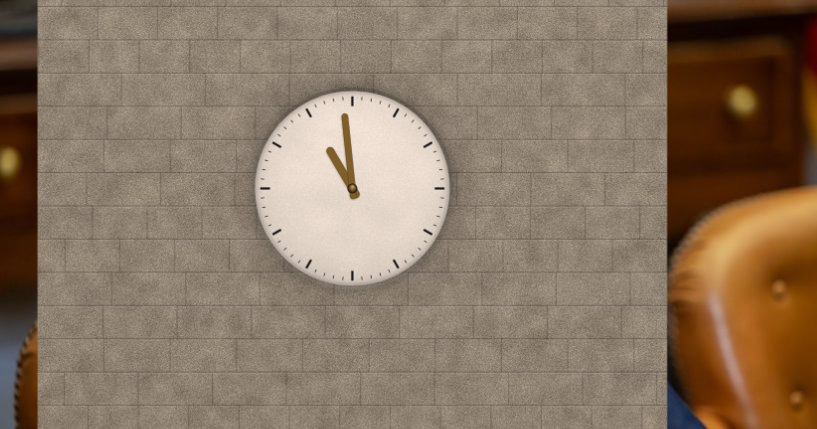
10:59
